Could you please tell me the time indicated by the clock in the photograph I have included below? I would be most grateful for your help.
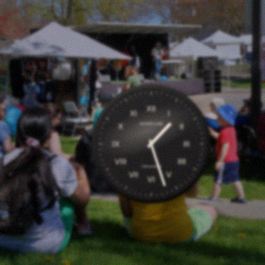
1:27
